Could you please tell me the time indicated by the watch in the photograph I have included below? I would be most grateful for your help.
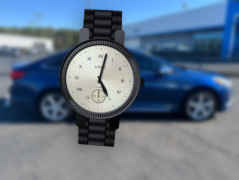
5:02
